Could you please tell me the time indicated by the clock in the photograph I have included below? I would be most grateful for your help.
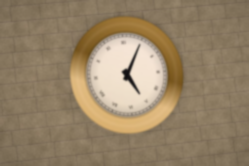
5:05
